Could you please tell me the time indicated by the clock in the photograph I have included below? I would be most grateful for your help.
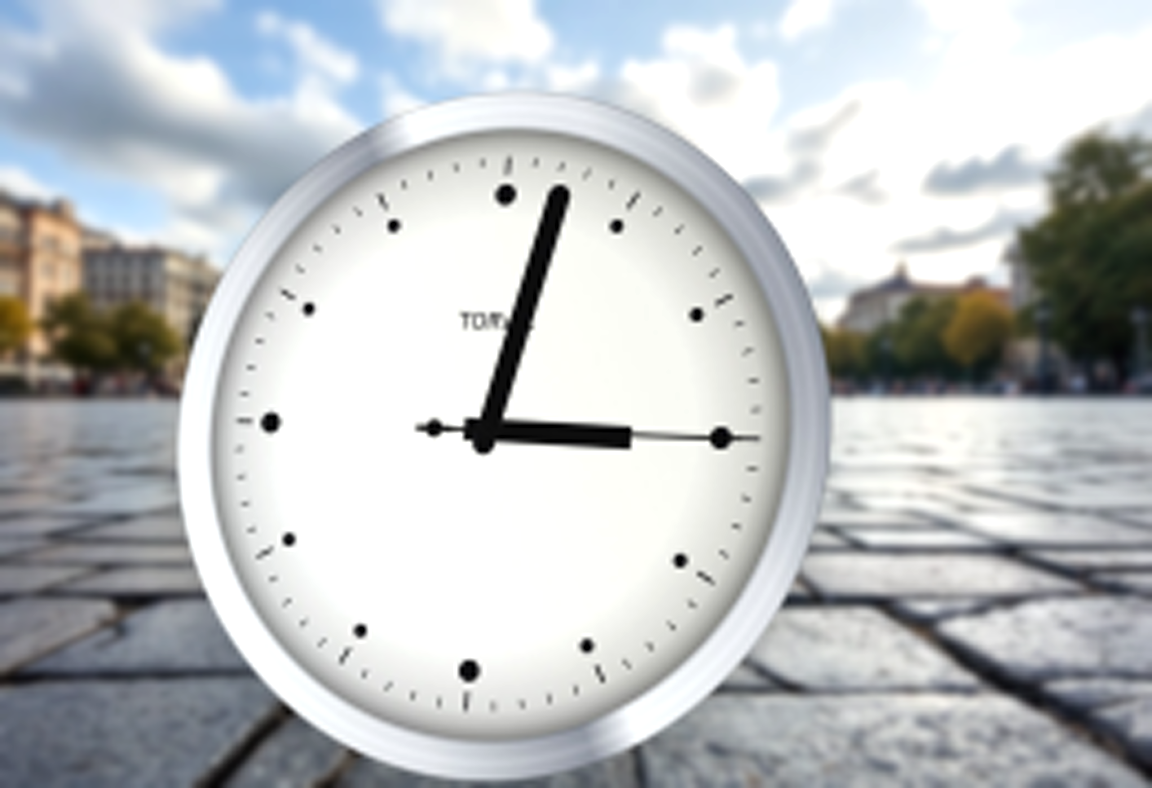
3:02:15
